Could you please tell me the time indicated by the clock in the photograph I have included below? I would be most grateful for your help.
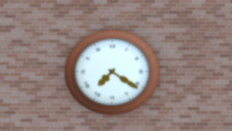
7:21
